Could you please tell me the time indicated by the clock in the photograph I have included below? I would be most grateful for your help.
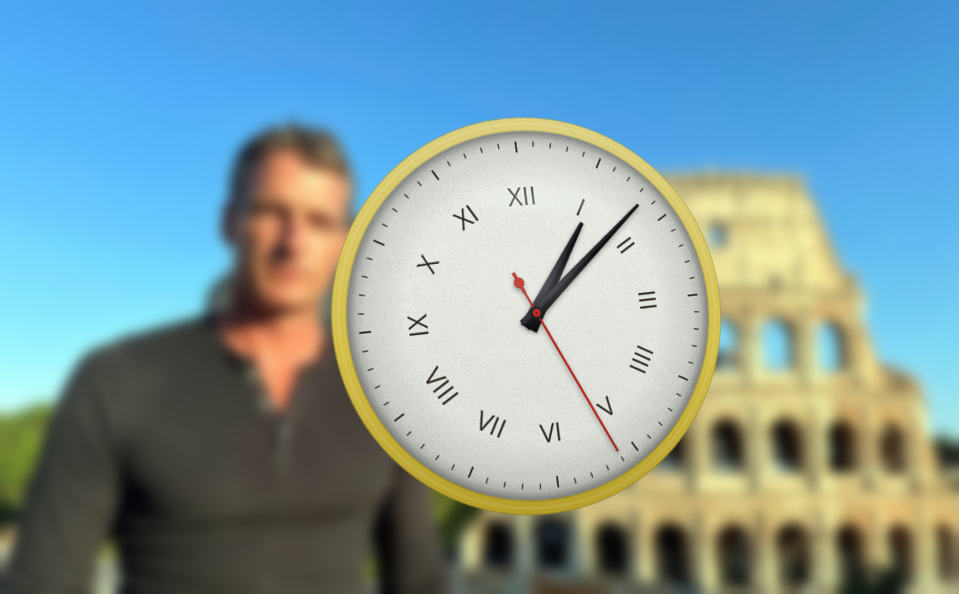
1:08:26
